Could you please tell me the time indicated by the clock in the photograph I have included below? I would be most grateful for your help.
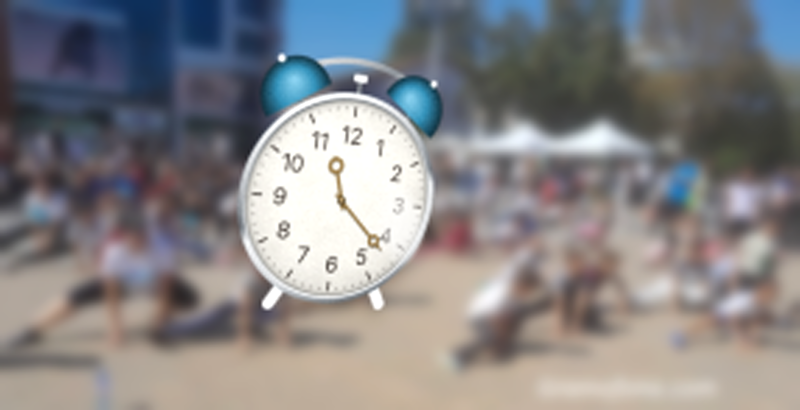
11:22
